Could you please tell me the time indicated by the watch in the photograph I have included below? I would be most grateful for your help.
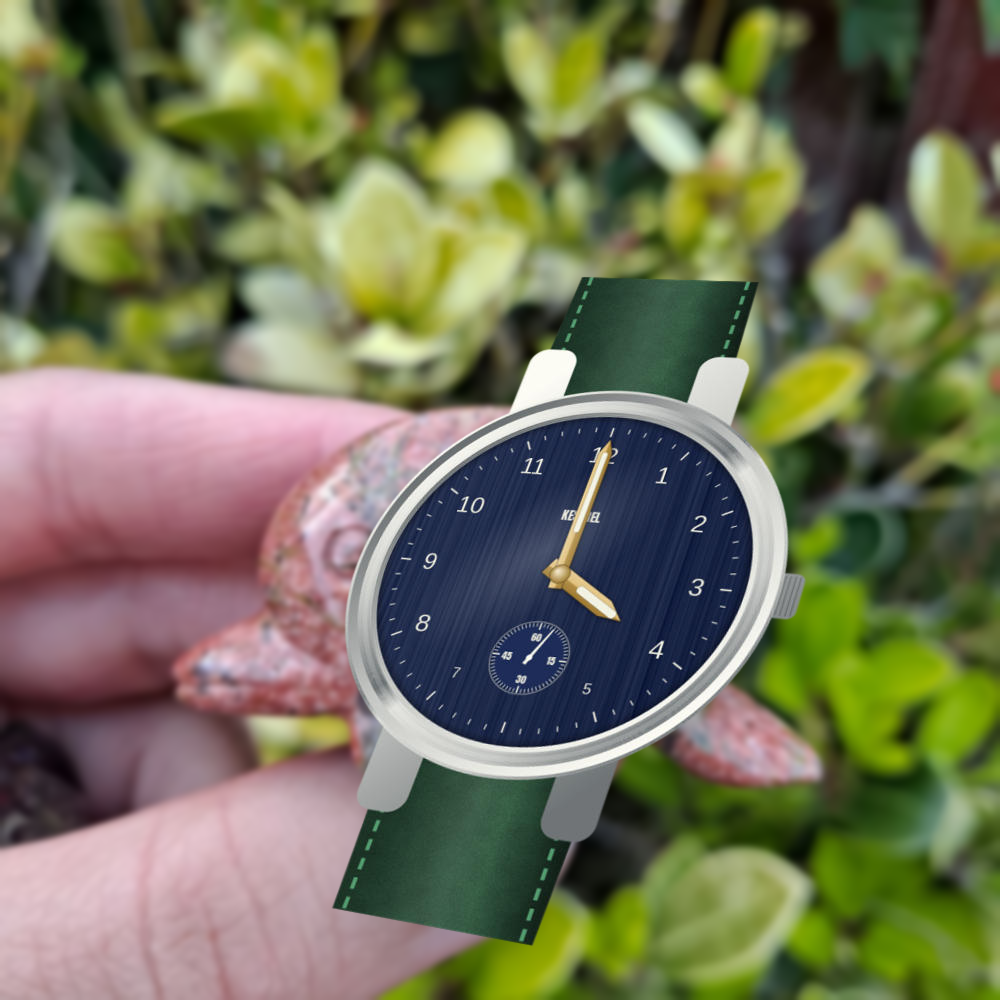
4:00:04
